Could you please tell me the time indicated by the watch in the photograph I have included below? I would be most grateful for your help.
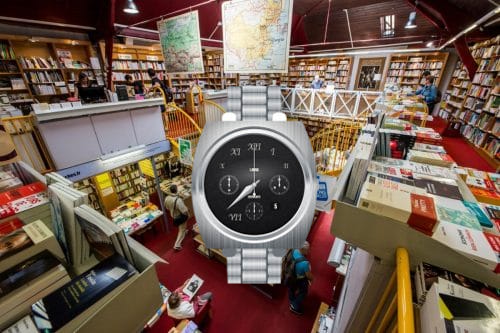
7:38
